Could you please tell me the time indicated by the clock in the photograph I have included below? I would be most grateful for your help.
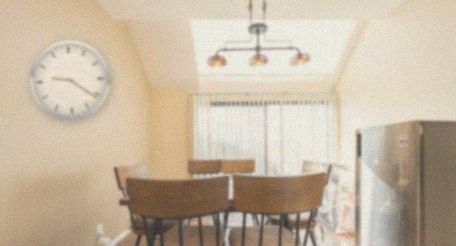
9:21
